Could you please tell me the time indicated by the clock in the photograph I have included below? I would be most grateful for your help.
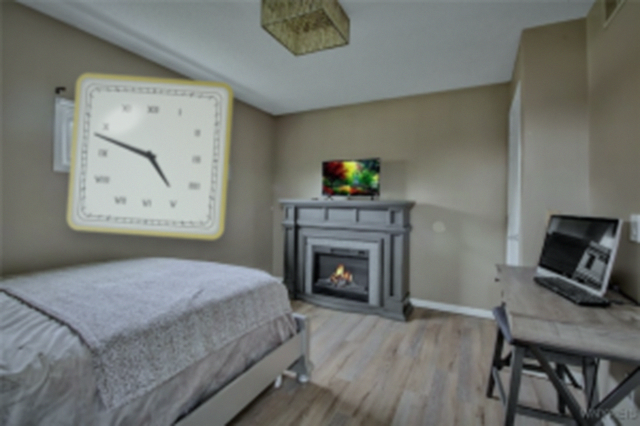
4:48
